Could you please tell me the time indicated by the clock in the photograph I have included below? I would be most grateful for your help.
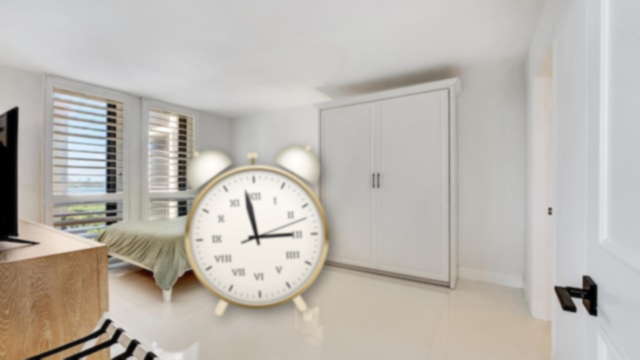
2:58:12
